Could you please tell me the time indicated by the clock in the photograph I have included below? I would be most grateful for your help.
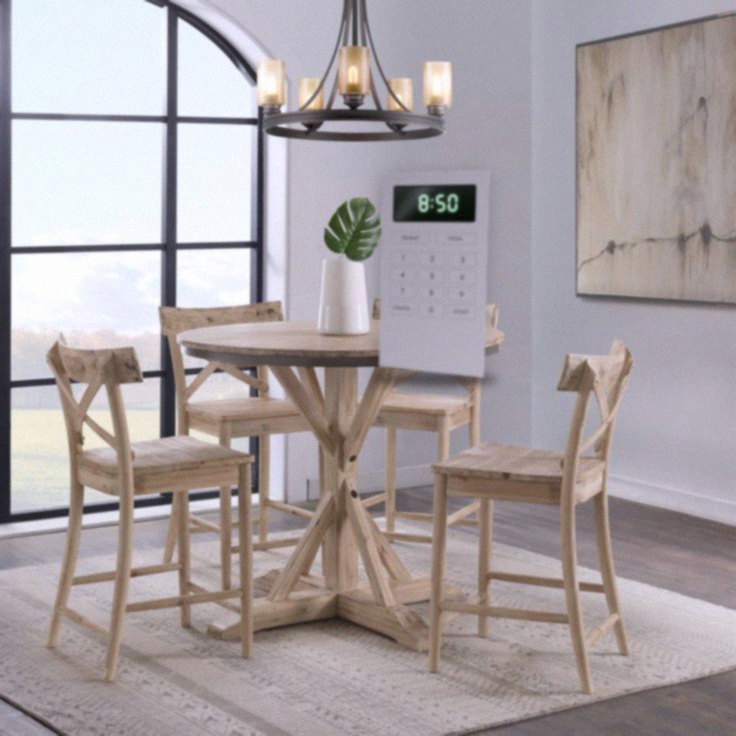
8:50
